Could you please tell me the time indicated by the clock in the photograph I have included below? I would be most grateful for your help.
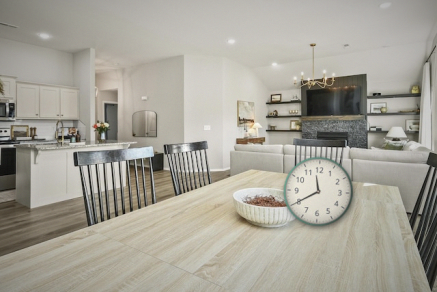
11:40
